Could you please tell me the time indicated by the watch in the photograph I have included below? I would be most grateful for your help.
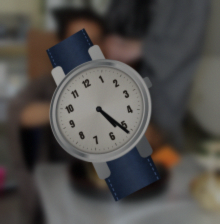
5:26
